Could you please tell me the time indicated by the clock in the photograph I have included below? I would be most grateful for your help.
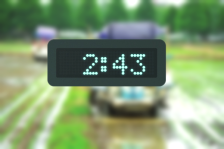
2:43
